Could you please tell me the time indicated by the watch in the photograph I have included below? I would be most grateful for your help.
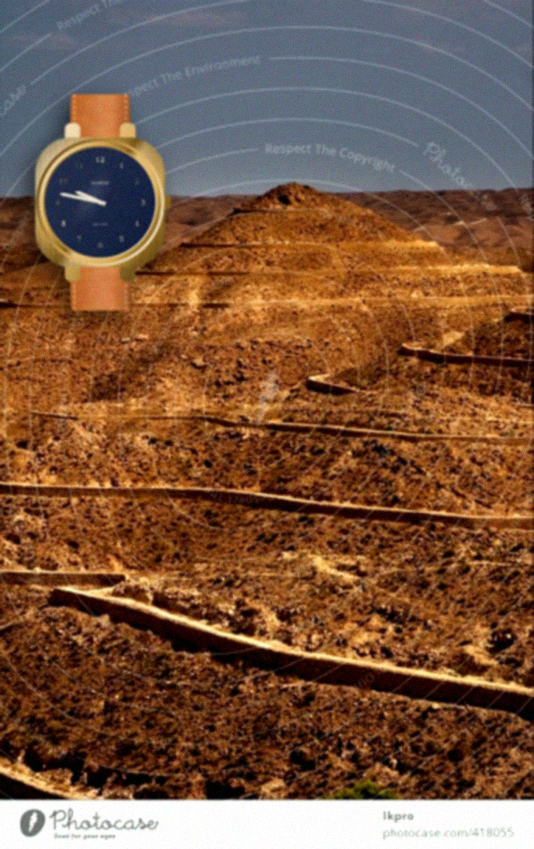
9:47
